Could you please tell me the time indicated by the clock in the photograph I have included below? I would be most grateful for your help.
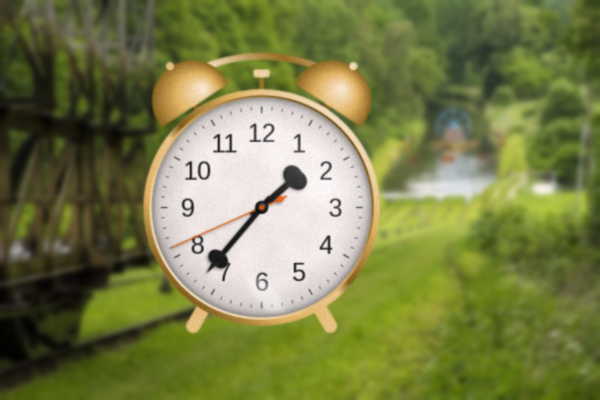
1:36:41
